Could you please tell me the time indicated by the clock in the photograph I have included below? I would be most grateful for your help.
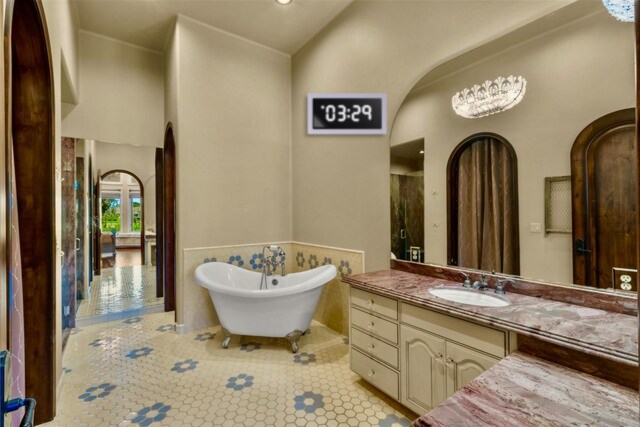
3:29
